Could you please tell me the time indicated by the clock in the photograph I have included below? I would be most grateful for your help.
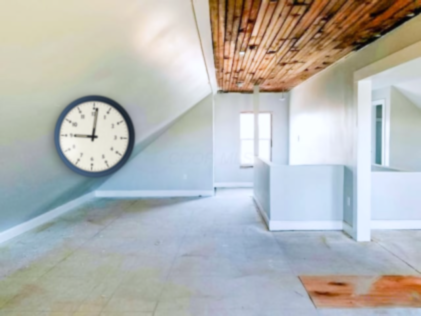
9:01
